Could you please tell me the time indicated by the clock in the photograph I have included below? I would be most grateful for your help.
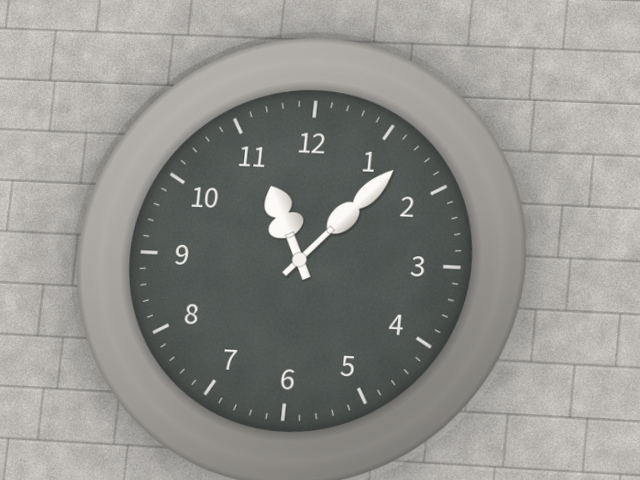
11:07
